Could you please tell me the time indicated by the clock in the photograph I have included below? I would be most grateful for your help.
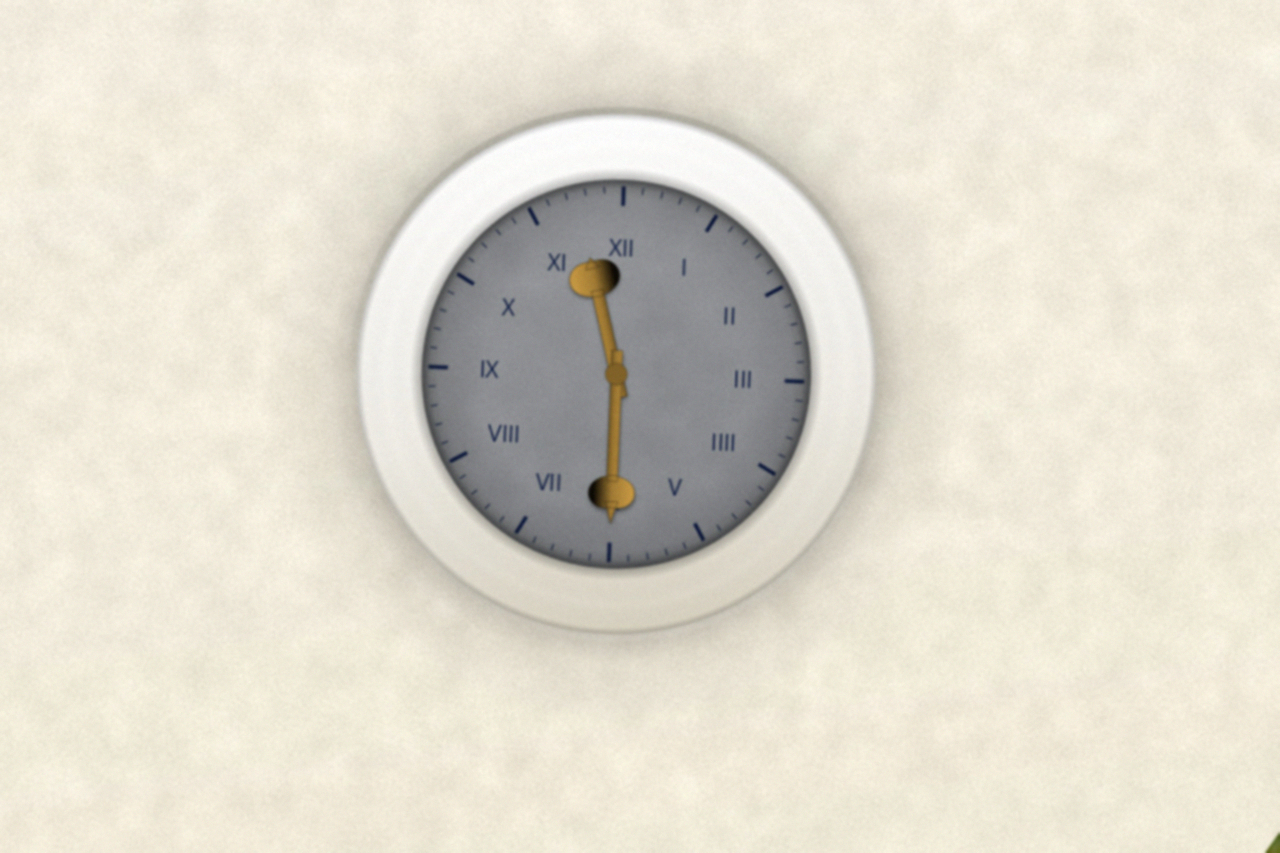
11:30
